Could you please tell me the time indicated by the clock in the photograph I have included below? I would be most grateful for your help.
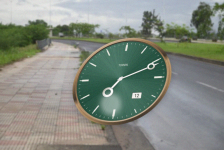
7:11
